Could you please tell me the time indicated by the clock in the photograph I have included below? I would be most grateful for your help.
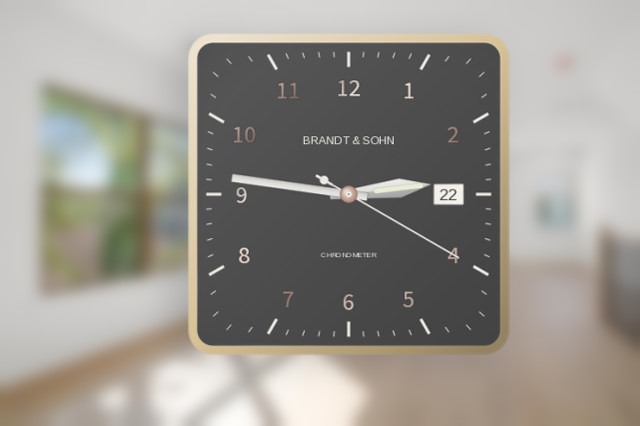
2:46:20
